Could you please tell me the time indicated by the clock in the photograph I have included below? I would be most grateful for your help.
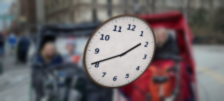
1:41
